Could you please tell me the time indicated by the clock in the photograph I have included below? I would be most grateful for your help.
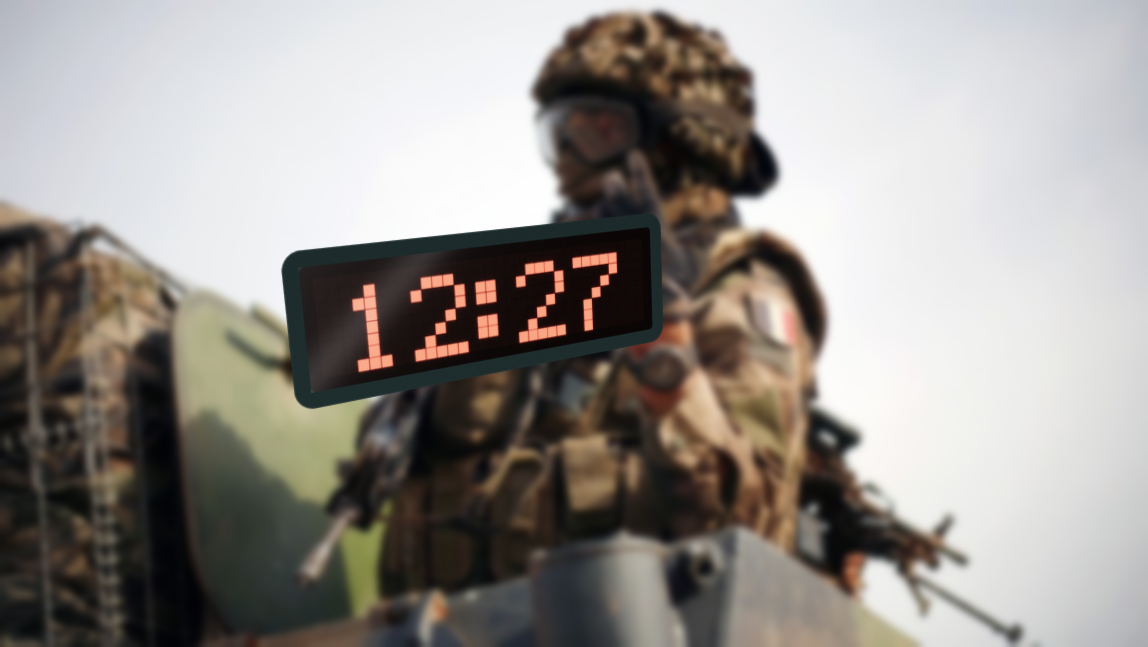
12:27
